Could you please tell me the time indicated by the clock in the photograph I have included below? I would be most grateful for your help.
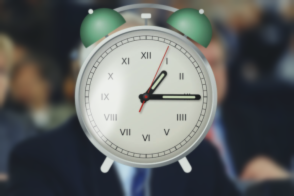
1:15:04
